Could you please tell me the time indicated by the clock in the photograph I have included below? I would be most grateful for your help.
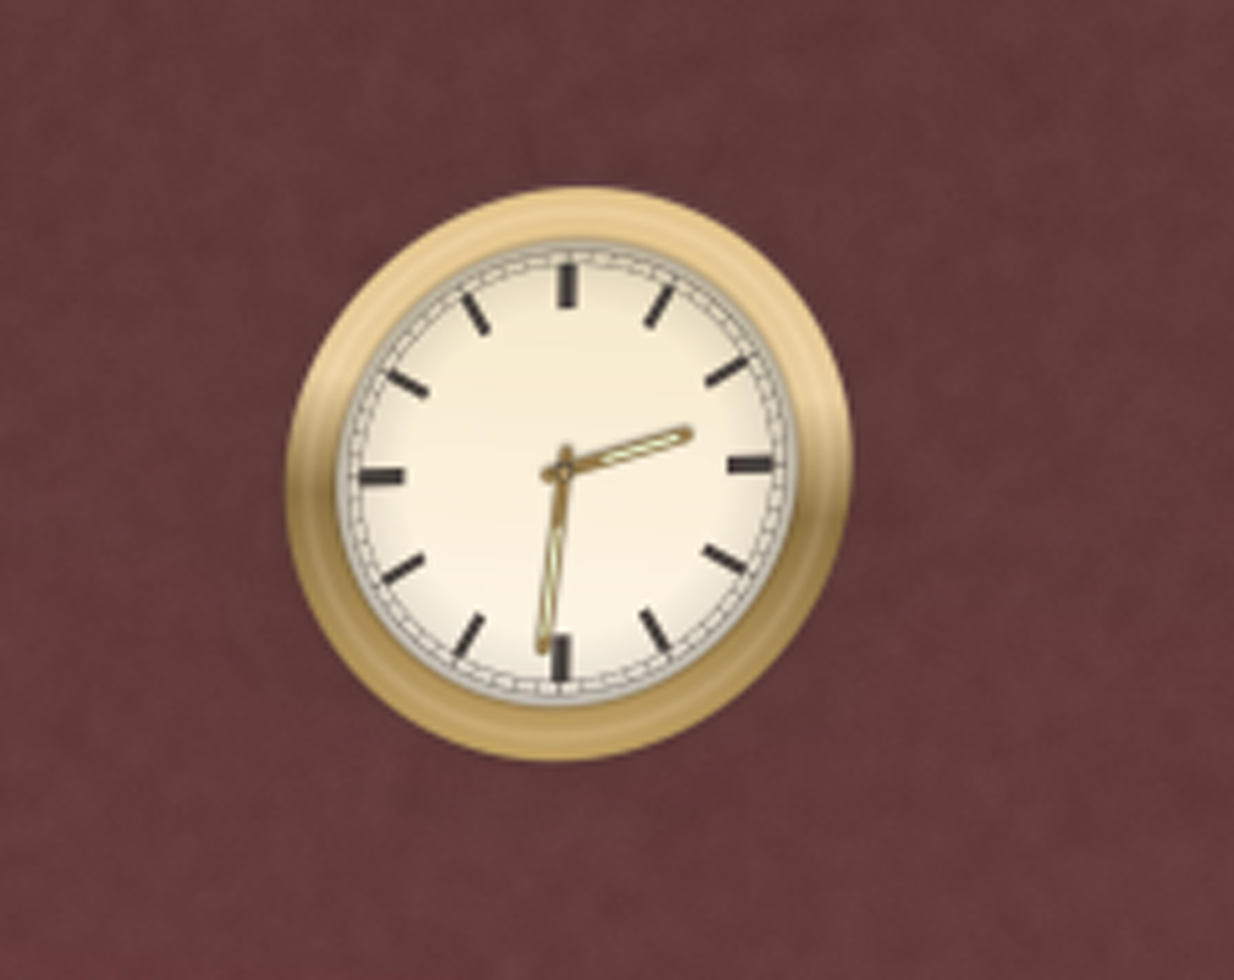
2:31
